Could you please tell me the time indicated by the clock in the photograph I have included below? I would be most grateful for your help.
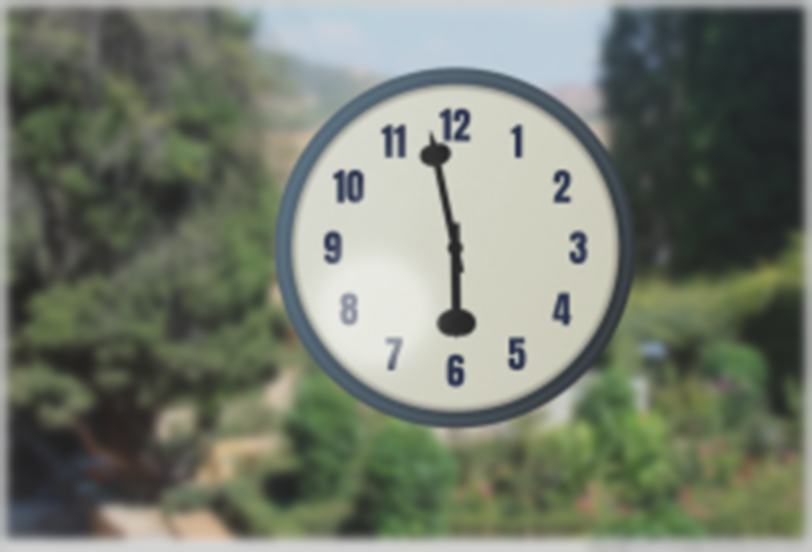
5:58
